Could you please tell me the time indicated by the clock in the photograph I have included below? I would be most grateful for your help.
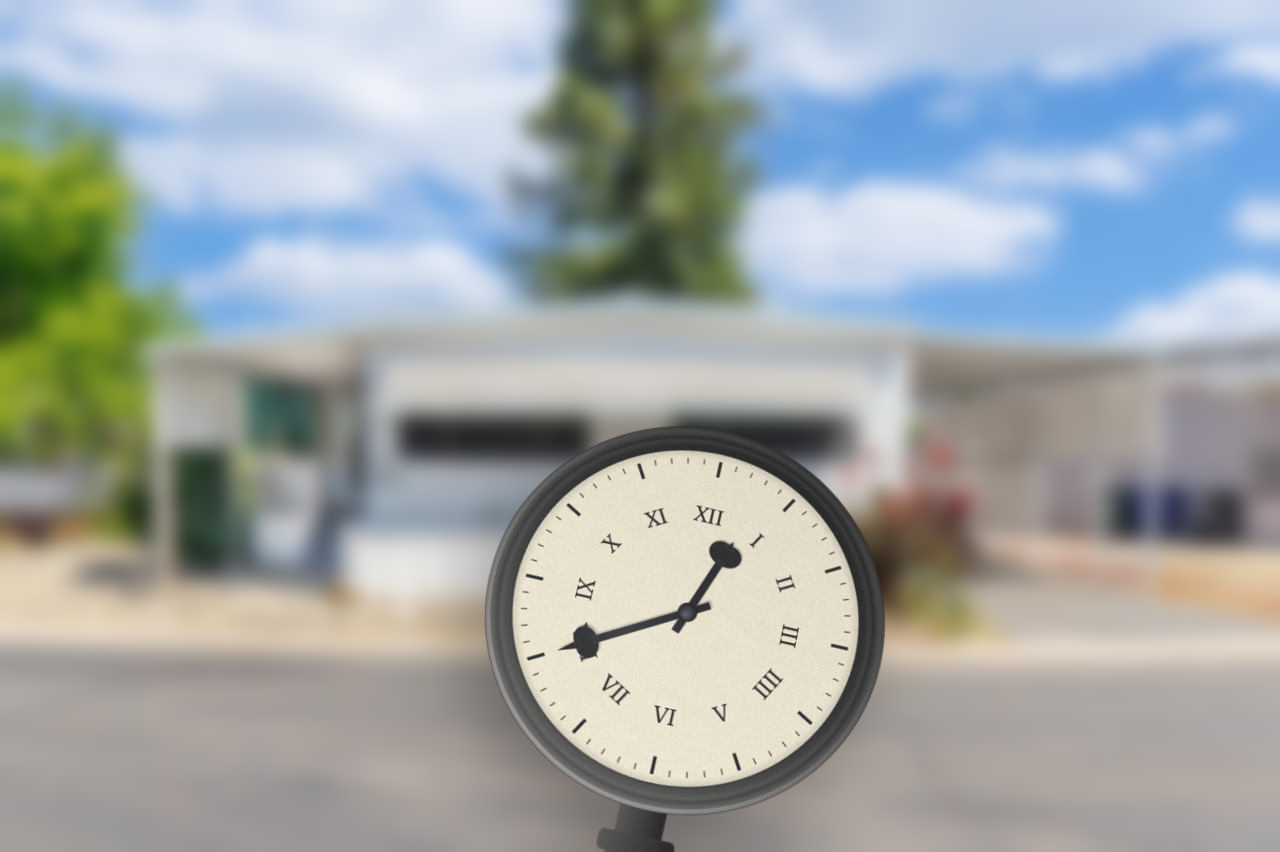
12:40
